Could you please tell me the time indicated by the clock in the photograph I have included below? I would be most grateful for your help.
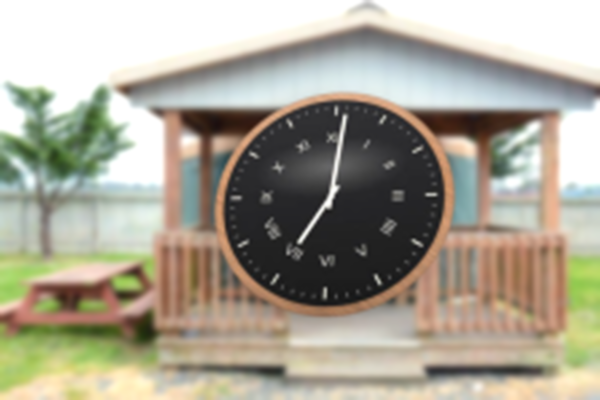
7:01
